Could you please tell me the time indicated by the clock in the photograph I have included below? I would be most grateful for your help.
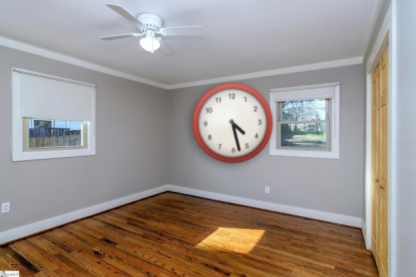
4:28
